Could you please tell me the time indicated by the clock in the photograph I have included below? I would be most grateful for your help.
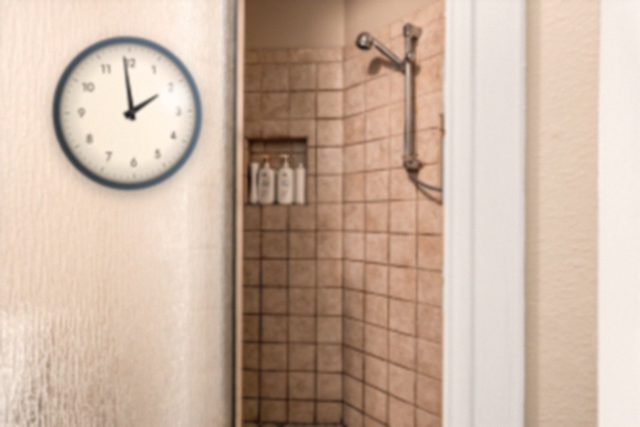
1:59
